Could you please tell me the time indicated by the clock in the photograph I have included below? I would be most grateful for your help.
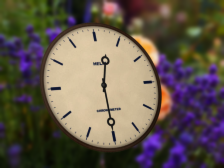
12:30
